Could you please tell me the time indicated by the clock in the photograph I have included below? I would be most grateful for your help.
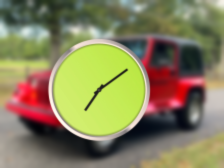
7:09
